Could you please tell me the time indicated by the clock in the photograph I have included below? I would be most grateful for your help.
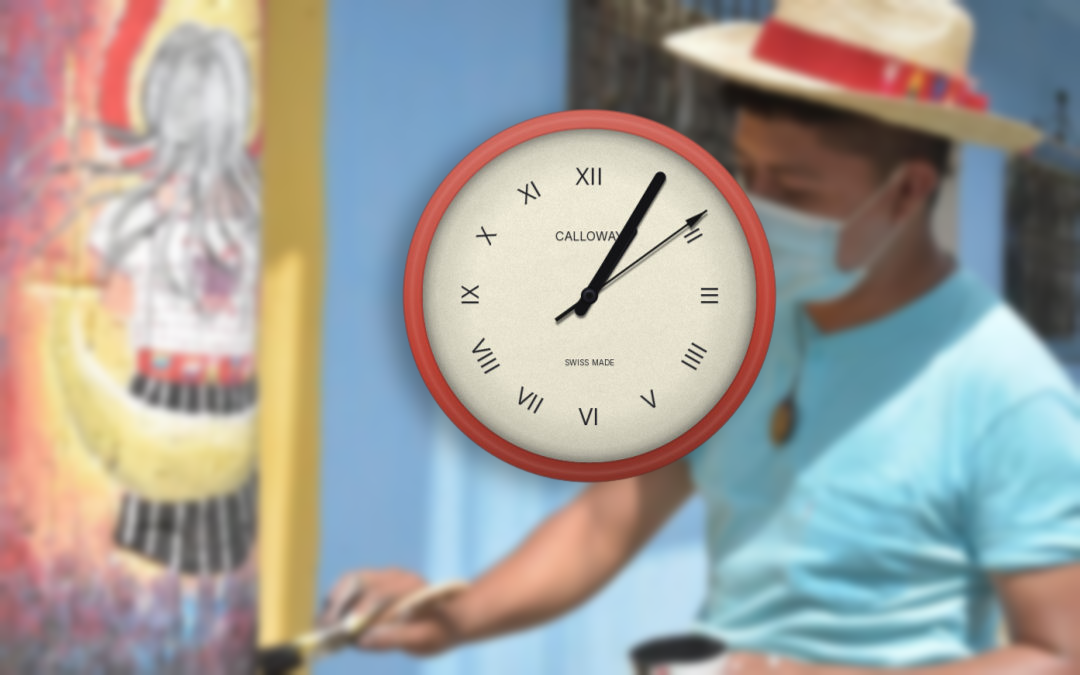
1:05:09
